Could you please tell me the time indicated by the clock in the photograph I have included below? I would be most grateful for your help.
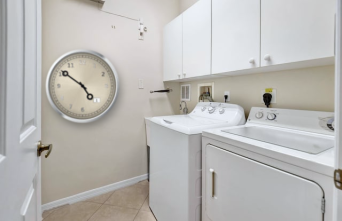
4:51
